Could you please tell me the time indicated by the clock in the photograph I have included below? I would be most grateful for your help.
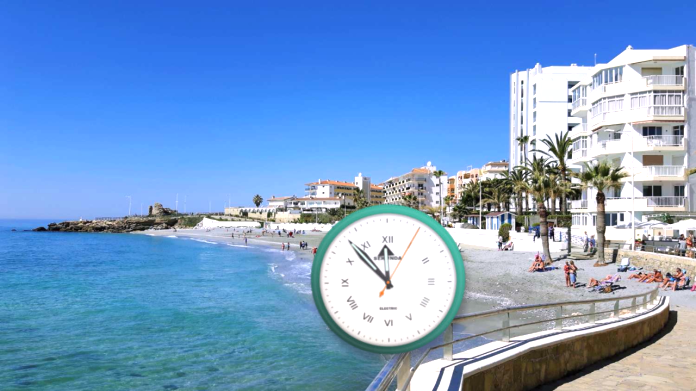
11:53:05
